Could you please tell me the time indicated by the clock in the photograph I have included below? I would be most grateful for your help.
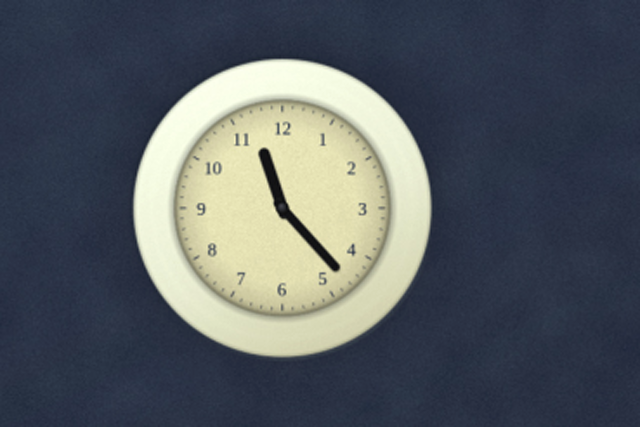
11:23
